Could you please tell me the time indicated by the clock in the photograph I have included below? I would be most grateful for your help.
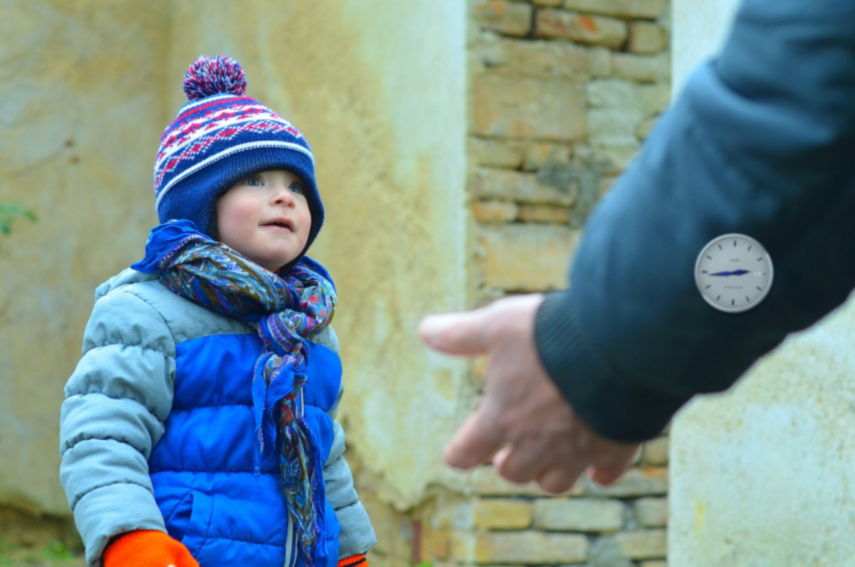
2:44
